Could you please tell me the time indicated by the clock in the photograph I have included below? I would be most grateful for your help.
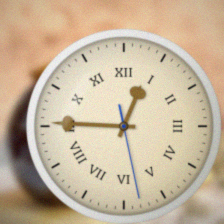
12:45:28
